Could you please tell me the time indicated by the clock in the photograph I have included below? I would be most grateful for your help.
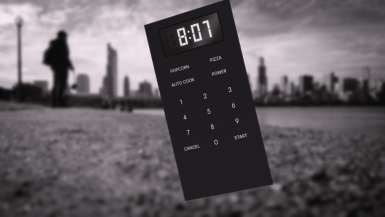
8:07
